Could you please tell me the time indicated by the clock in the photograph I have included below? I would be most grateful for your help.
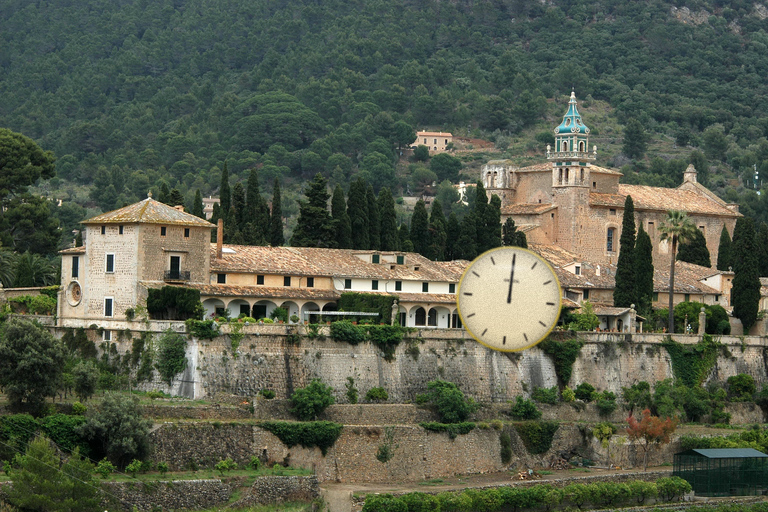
12:00
